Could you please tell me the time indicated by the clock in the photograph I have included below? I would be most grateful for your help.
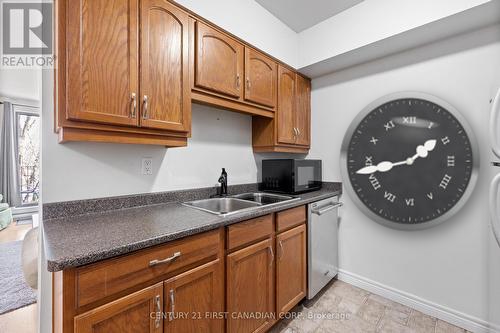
1:43
